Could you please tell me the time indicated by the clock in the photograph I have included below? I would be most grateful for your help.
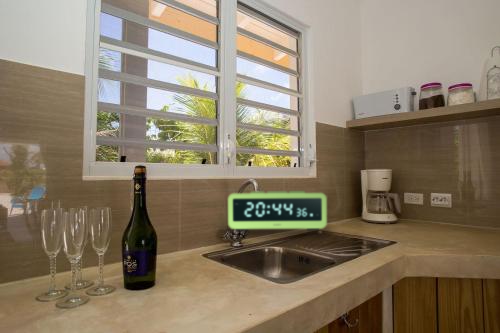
20:44
